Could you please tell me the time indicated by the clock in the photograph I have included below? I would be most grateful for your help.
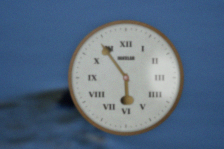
5:54
